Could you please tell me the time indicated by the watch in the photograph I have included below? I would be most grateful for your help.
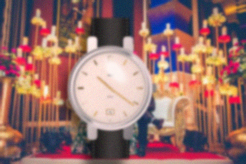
10:21
